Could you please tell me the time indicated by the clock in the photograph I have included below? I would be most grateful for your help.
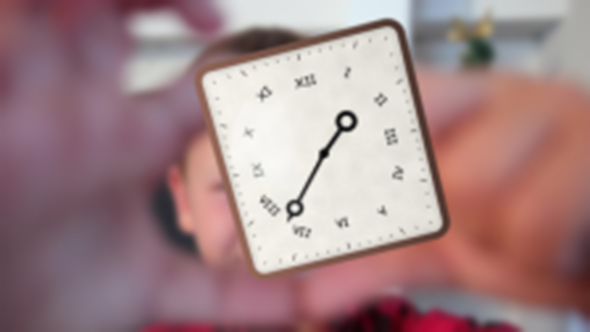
1:37
